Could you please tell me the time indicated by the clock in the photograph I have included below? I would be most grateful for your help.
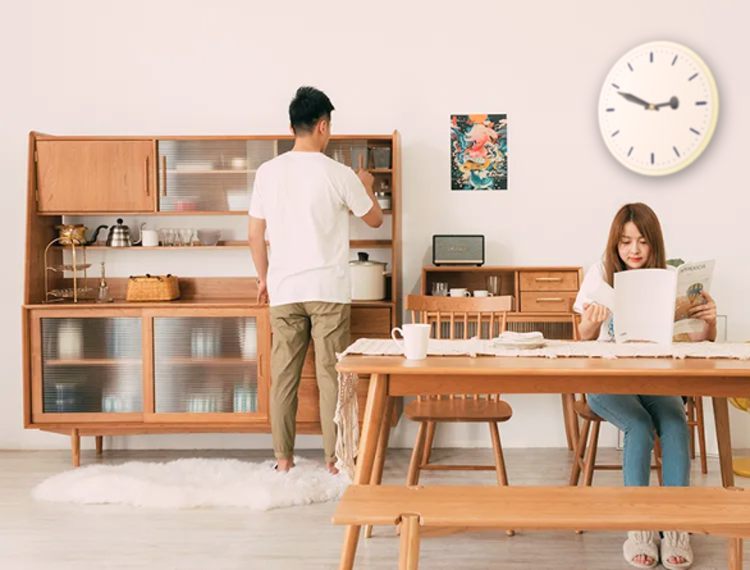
2:49
